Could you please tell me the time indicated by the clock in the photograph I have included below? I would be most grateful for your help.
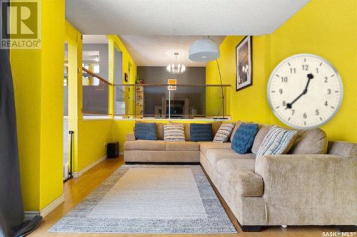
12:38
